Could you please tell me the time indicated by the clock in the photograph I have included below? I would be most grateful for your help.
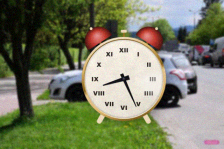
8:26
